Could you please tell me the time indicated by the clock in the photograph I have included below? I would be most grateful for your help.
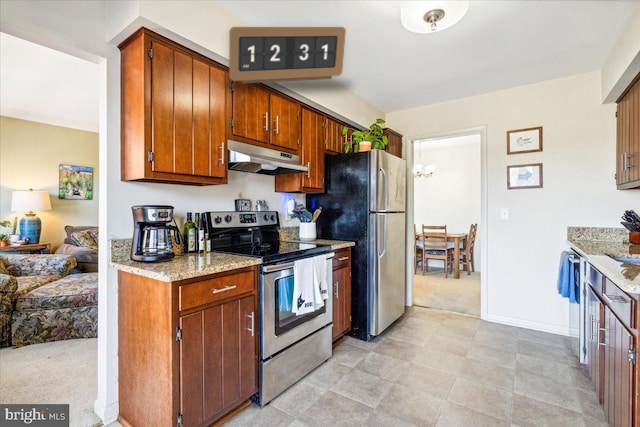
12:31
